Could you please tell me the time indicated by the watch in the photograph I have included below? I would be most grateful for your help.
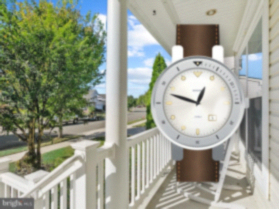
12:48
